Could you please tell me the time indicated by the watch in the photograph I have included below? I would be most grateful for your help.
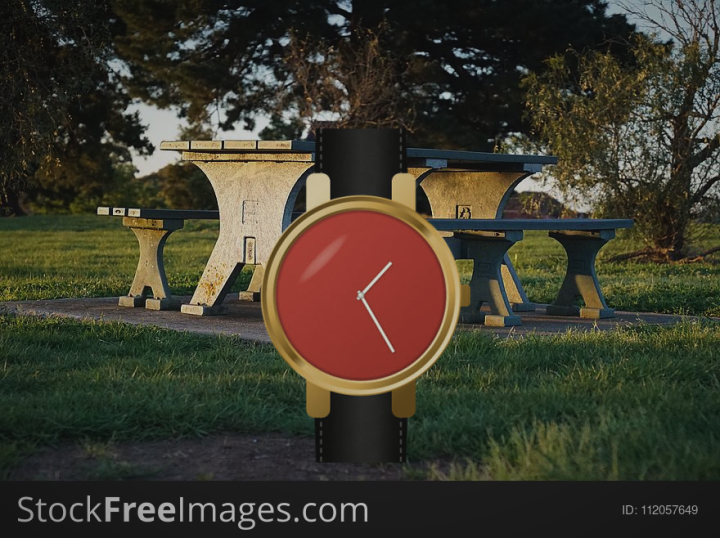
1:25
